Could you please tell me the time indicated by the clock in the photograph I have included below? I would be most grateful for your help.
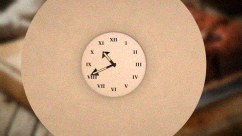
10:41
